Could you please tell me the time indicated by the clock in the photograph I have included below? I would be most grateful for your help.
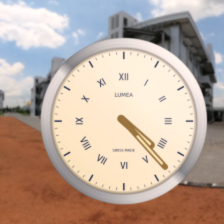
4:23
